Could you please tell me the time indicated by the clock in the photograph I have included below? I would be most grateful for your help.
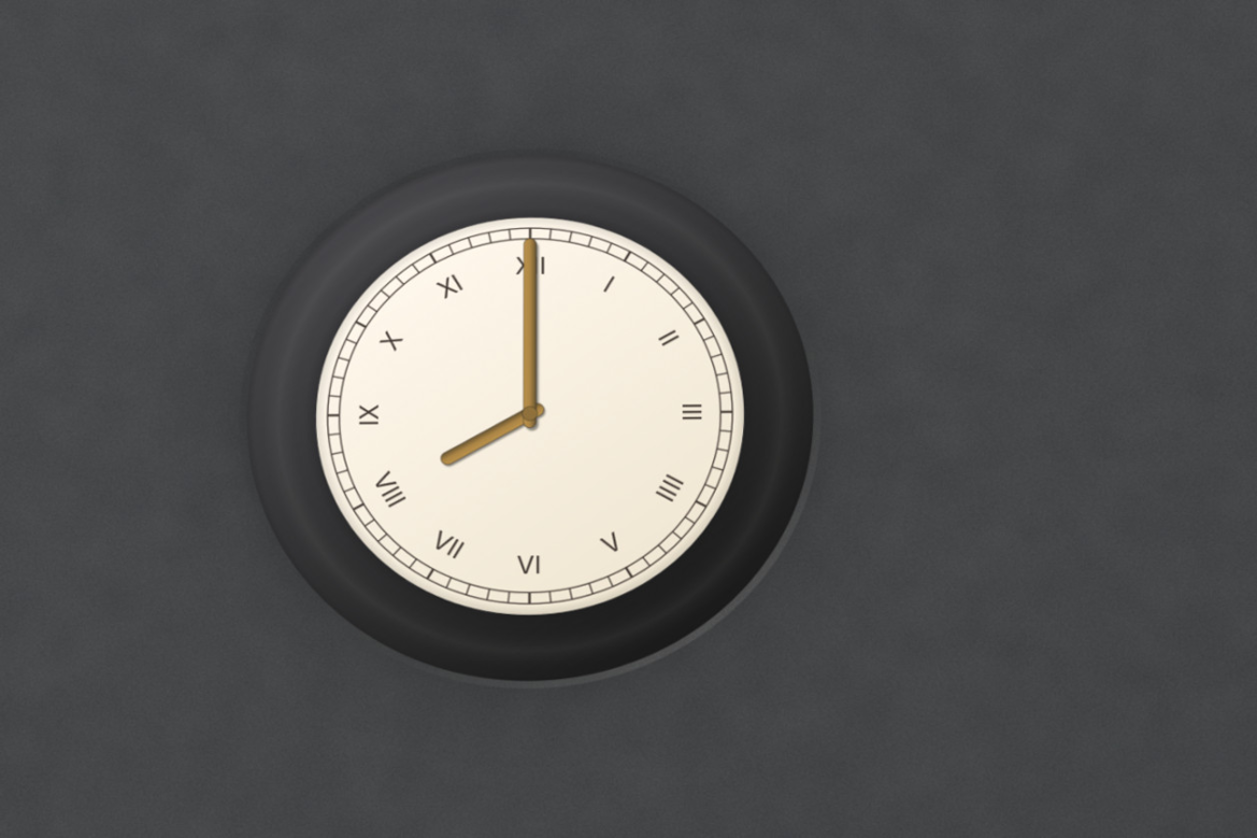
8:00
